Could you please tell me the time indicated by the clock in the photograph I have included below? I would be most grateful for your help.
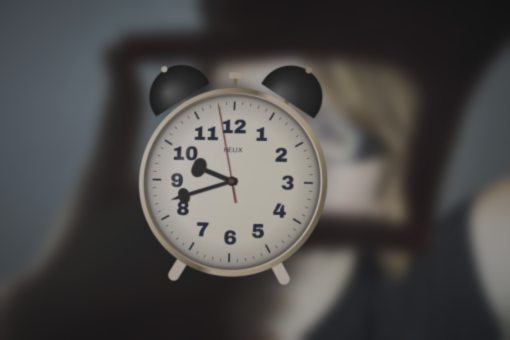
9:41:58
